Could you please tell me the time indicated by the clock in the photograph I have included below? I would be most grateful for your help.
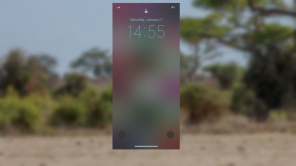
14:55
